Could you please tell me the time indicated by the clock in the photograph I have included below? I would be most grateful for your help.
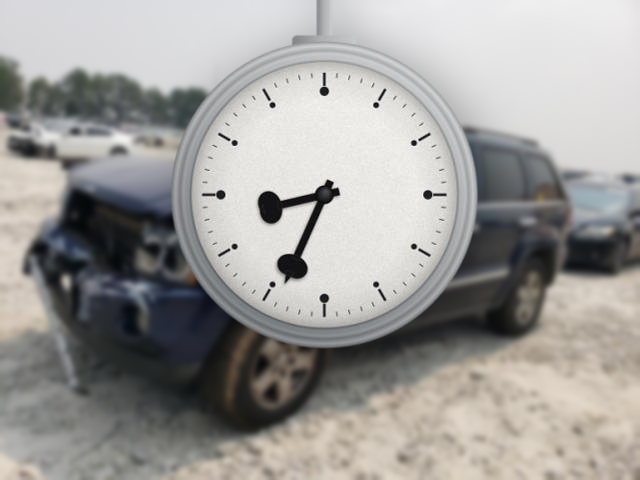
8:34
